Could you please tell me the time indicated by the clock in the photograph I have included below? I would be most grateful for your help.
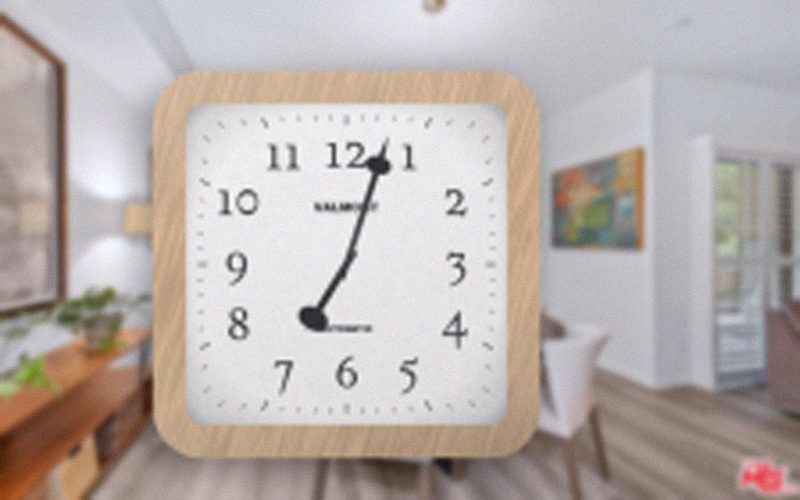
7:03
